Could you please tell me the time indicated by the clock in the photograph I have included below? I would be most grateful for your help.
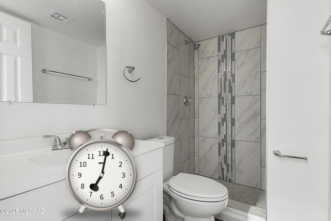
7:02
